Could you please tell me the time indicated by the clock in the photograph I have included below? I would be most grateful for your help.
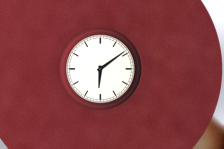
6:09
